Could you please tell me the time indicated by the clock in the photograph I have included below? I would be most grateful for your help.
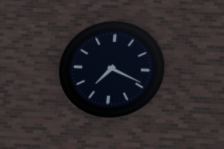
7:19
